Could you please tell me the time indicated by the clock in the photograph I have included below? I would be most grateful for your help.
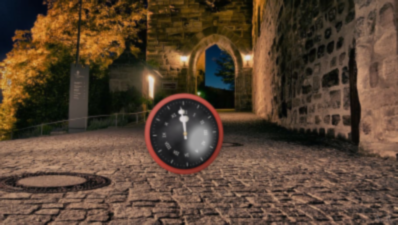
11:59
